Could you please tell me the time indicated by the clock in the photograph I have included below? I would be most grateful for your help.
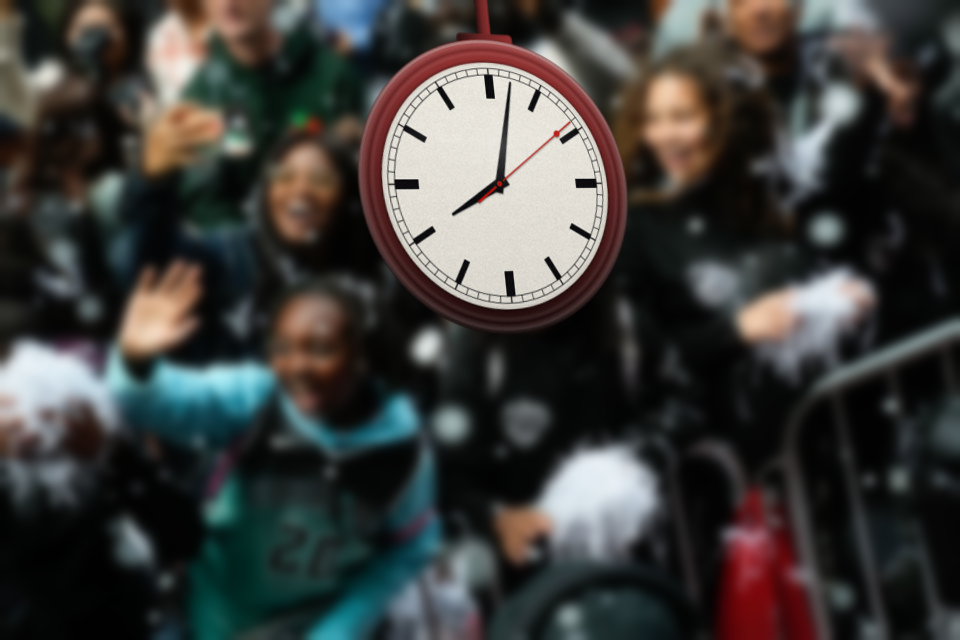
8:02:09
